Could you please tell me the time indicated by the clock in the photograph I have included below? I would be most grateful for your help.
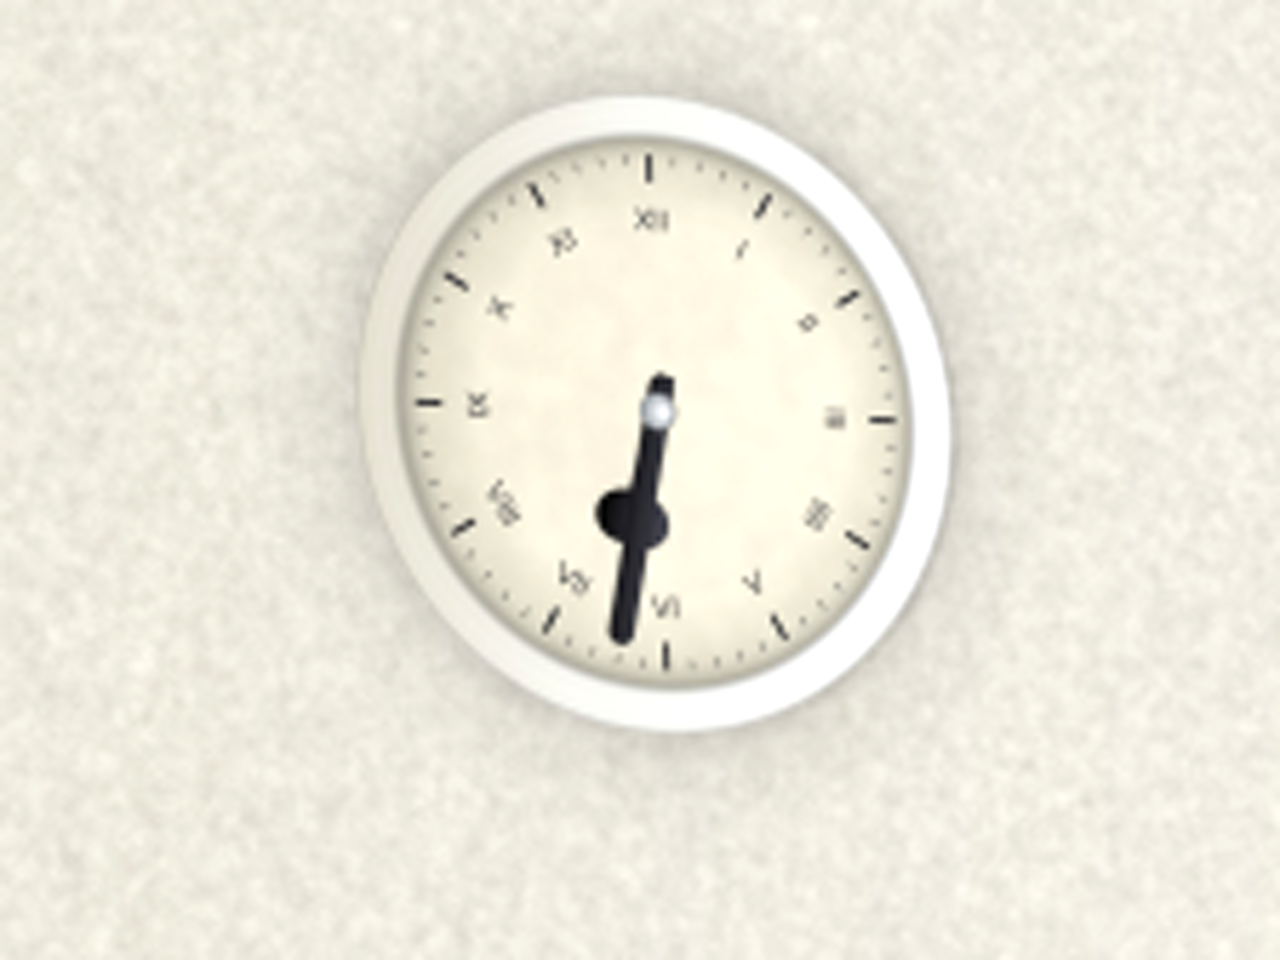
6:32
